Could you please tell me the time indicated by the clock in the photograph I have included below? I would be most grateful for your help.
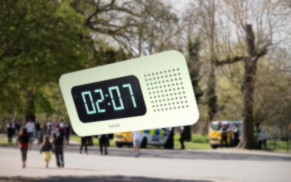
2:07
